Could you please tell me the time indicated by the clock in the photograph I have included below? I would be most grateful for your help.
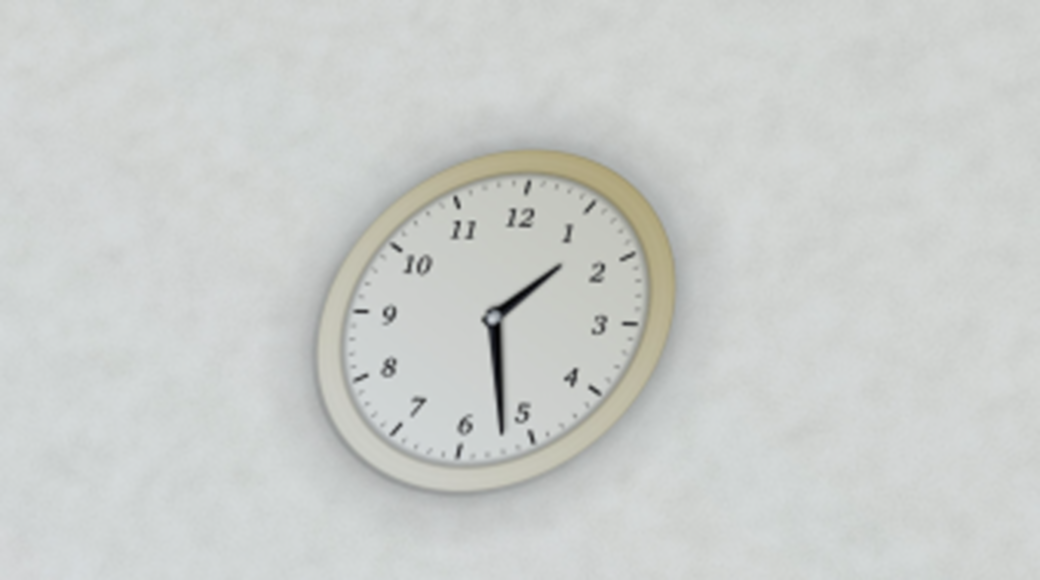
1:27
